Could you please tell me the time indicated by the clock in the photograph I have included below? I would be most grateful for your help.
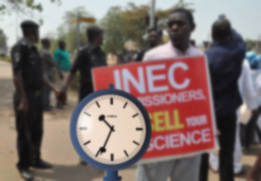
10:34
